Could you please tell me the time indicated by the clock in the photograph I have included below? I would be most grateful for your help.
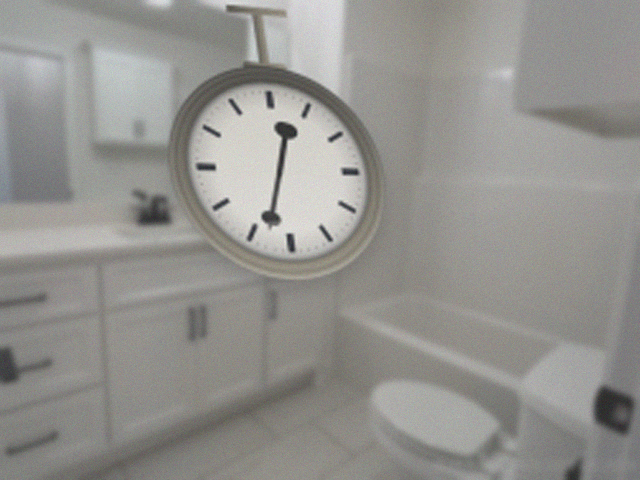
12:33
